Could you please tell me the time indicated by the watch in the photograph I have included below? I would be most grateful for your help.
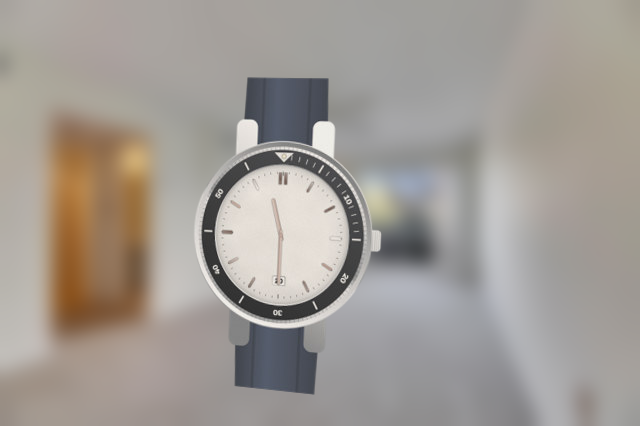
11:30
